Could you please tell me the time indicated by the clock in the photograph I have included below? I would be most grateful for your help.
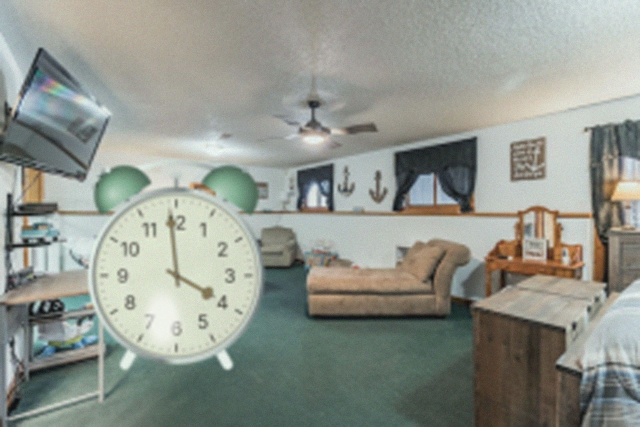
3:59
